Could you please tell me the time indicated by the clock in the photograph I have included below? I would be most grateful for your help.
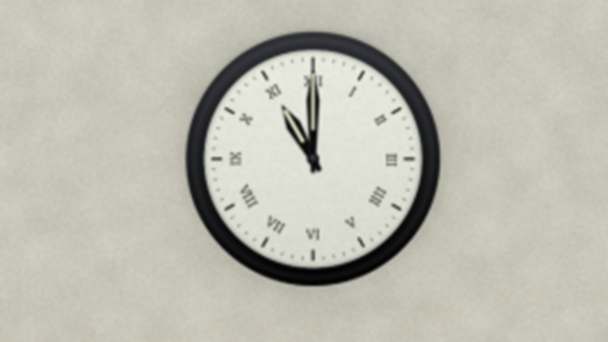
11:00
